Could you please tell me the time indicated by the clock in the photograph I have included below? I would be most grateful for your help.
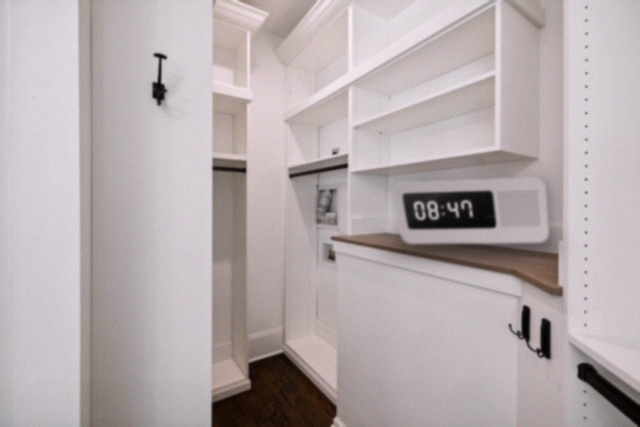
8:47
